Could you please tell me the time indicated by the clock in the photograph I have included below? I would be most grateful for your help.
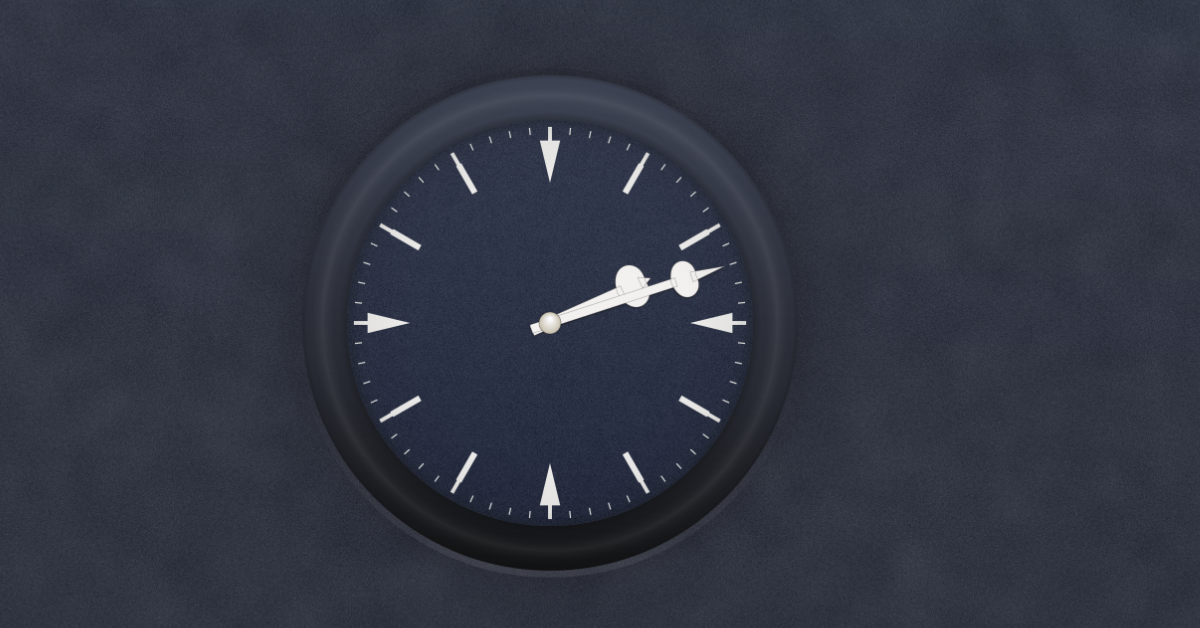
2:12
